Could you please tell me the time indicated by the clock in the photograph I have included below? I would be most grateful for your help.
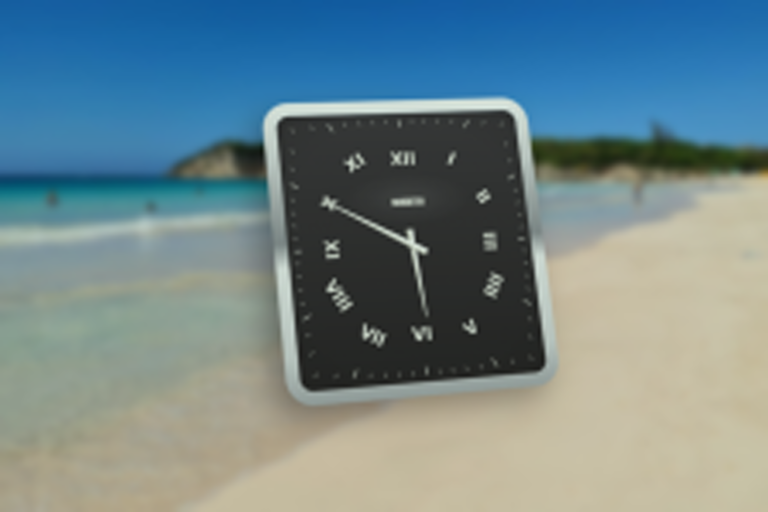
5:50
